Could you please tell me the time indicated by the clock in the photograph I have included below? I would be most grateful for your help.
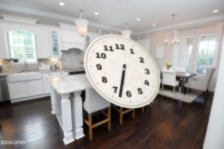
6:33
